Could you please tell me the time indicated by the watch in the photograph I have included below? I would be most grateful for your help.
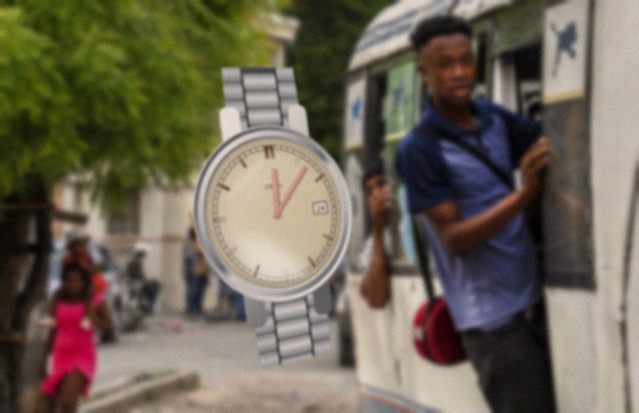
12:07
